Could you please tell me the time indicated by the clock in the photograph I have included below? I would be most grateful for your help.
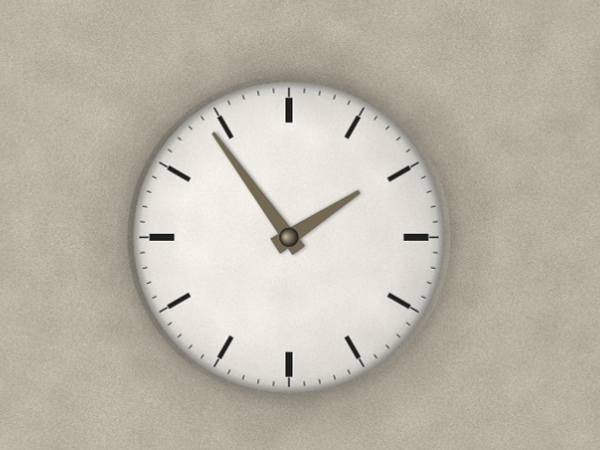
1:54
